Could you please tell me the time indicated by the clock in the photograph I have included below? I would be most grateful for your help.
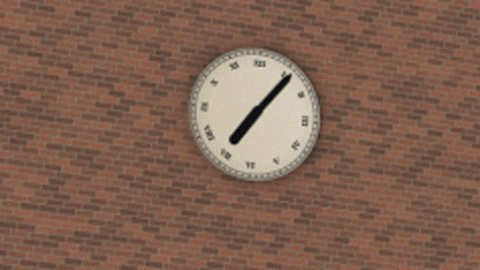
7:06
